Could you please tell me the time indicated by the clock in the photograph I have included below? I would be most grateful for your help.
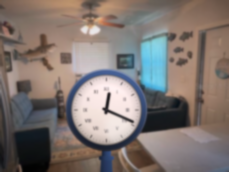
12:19
